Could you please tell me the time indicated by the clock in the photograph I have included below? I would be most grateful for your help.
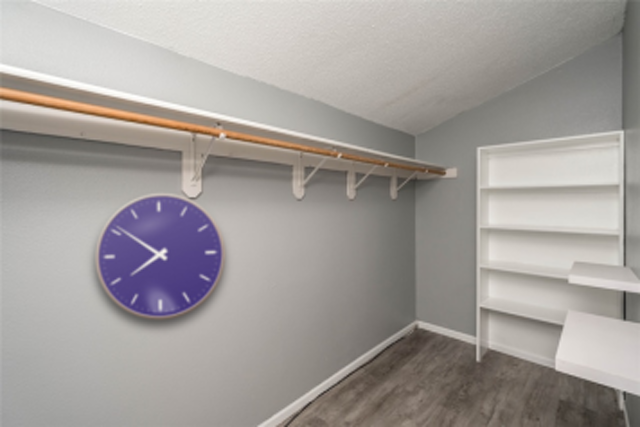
7:51
